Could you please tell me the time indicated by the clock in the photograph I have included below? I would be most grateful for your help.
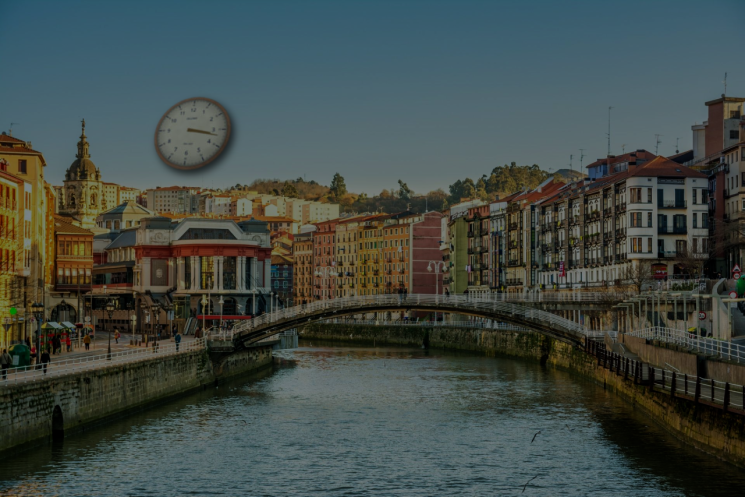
3:17
